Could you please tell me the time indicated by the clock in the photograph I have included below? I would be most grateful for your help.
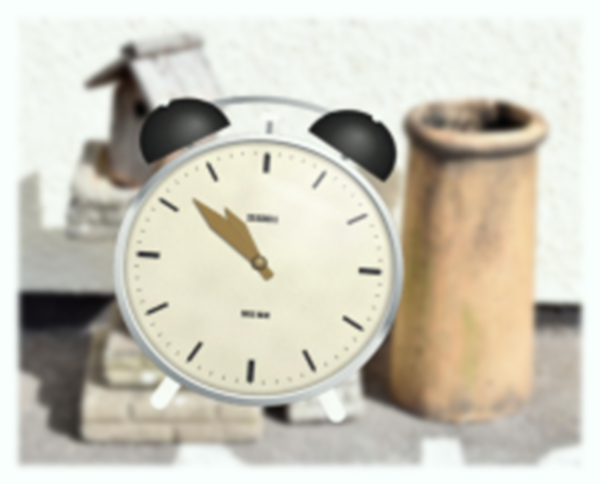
10:52
